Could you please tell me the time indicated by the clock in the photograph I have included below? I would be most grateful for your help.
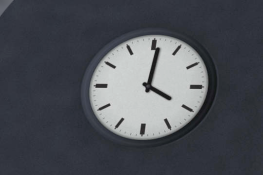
4:01
